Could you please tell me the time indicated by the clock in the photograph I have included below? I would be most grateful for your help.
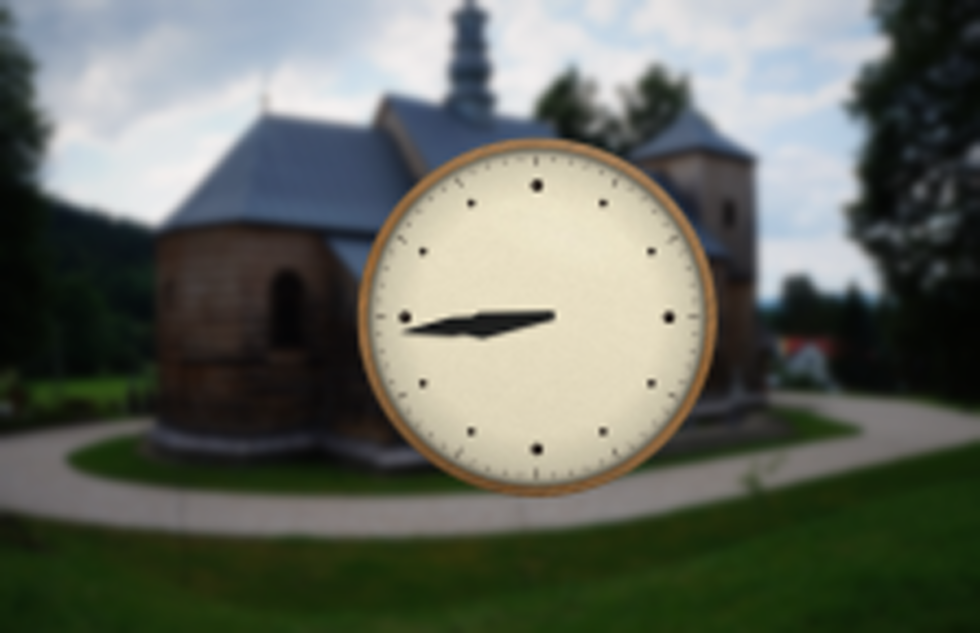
8:44
